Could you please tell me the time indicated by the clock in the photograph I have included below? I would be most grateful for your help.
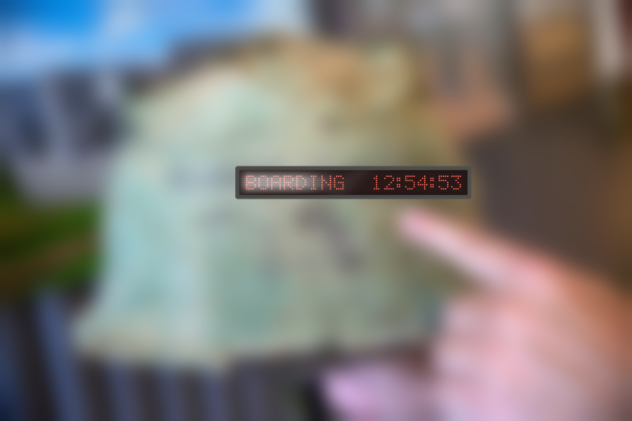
12:54:53
